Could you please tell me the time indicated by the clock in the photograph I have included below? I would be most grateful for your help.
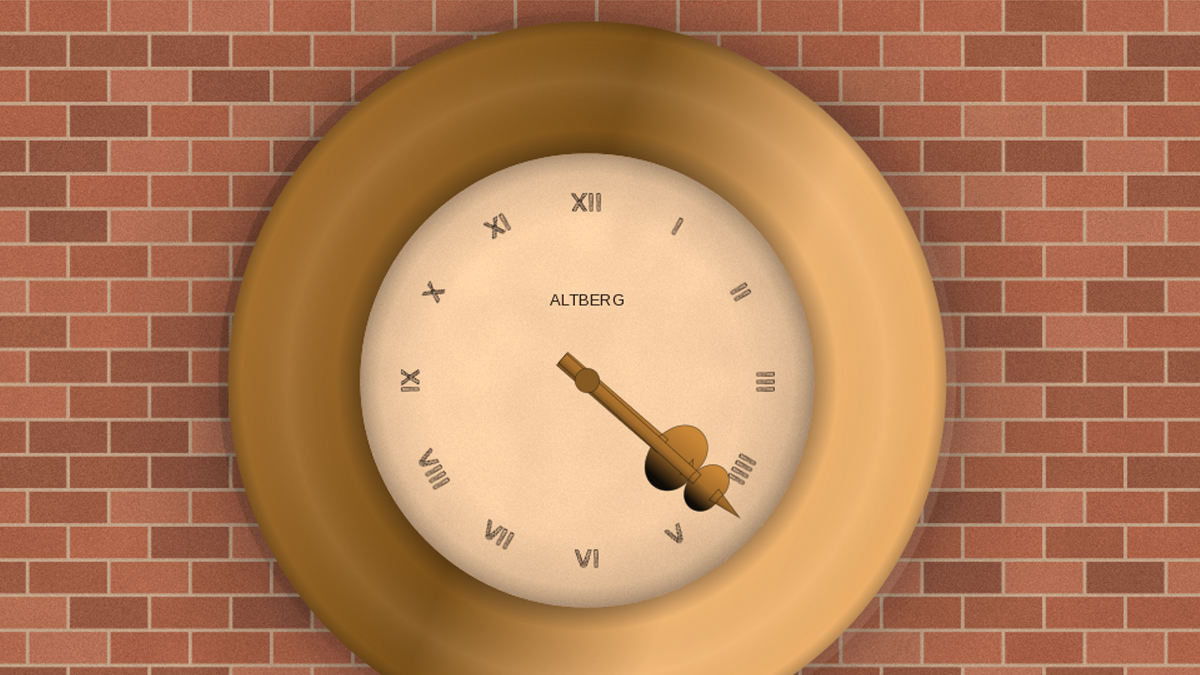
4:22
